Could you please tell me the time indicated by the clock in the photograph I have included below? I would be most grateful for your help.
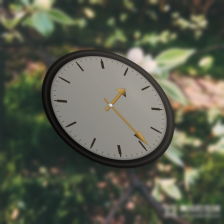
1:24
